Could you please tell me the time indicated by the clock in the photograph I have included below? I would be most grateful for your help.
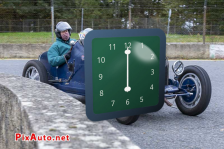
6:00
